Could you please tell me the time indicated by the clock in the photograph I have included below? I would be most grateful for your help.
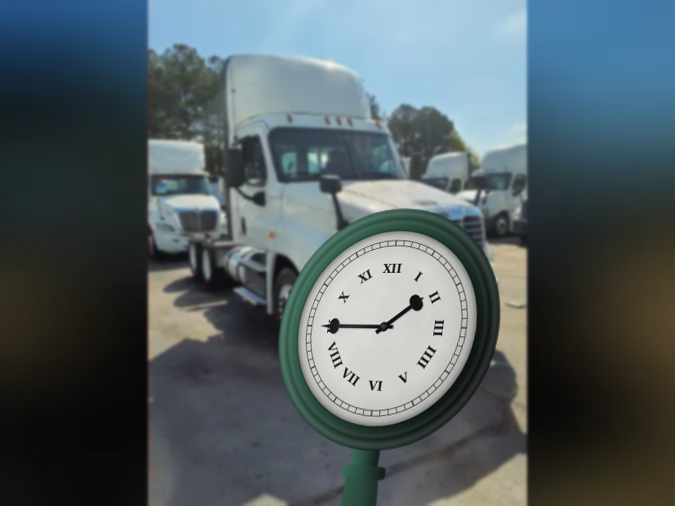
1:45
